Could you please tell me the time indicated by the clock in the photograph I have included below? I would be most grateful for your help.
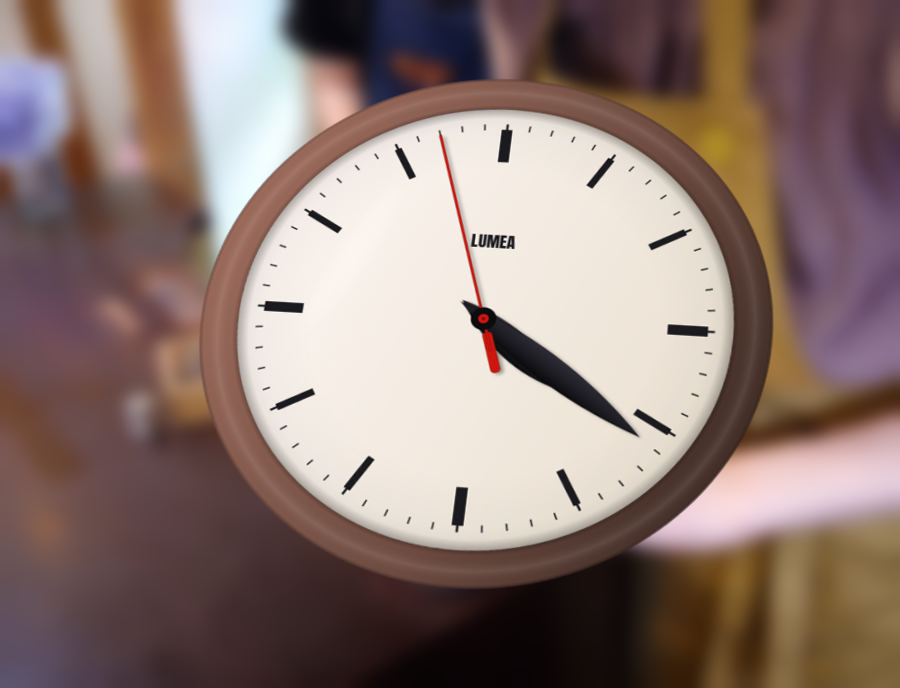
4:20:57
